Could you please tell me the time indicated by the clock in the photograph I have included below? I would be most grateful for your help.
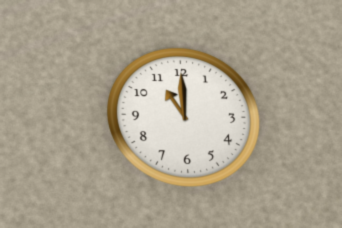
11:00
